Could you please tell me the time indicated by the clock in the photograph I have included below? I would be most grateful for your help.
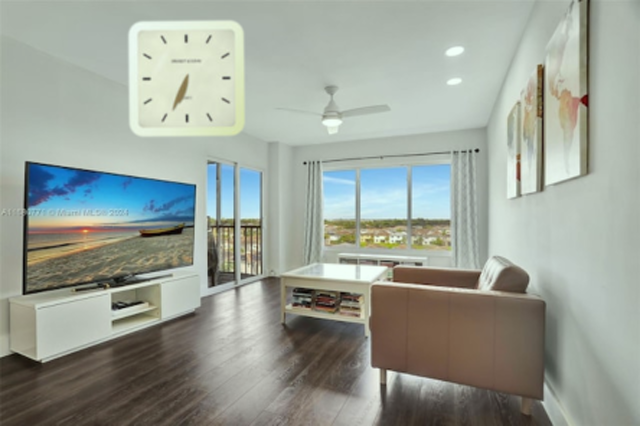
6:34
